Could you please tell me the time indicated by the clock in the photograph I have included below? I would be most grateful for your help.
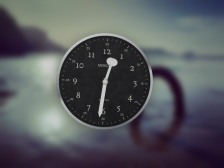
12:31
